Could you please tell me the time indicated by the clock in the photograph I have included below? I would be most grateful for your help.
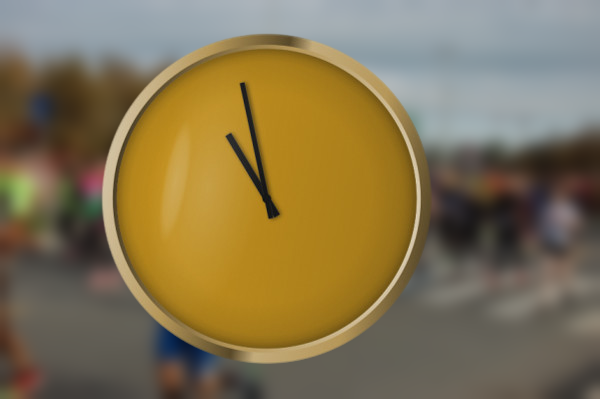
10:58
